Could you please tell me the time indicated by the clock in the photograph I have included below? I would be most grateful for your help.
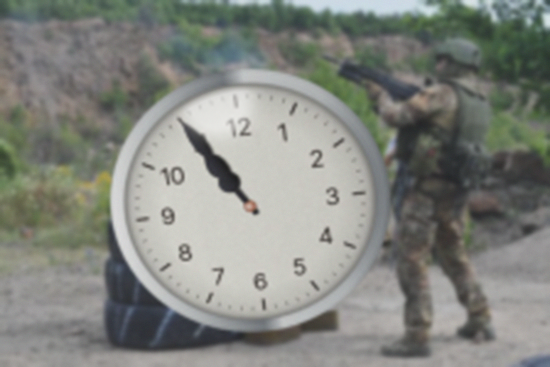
10:55
